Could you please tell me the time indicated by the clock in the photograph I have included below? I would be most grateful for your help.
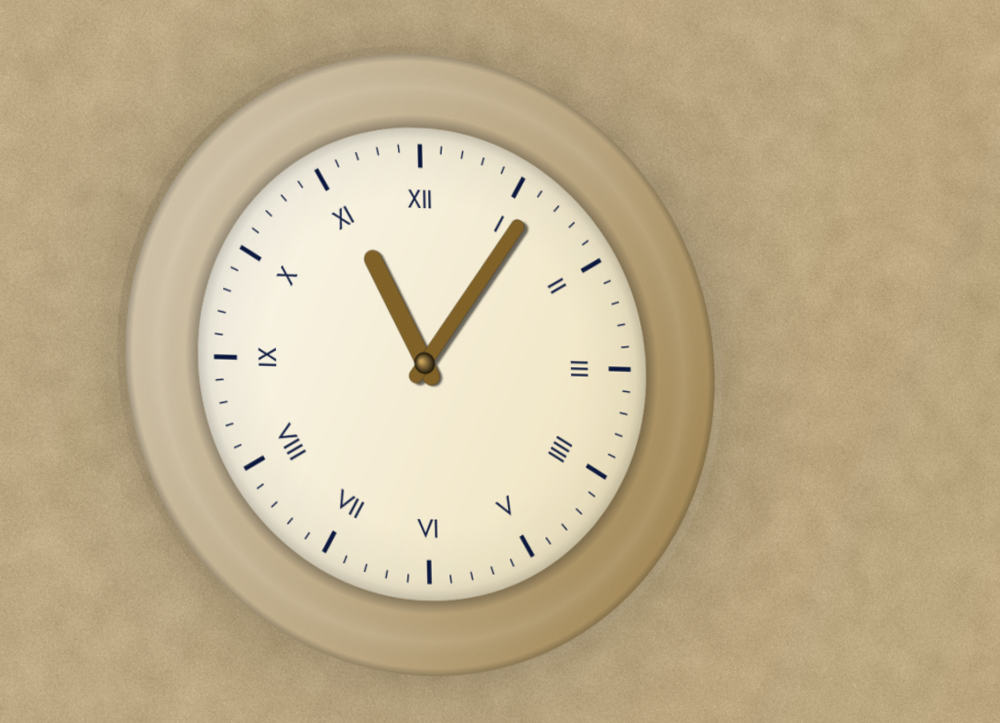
11:06
